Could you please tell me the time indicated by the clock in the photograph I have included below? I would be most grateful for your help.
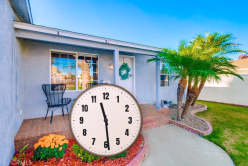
11:29
